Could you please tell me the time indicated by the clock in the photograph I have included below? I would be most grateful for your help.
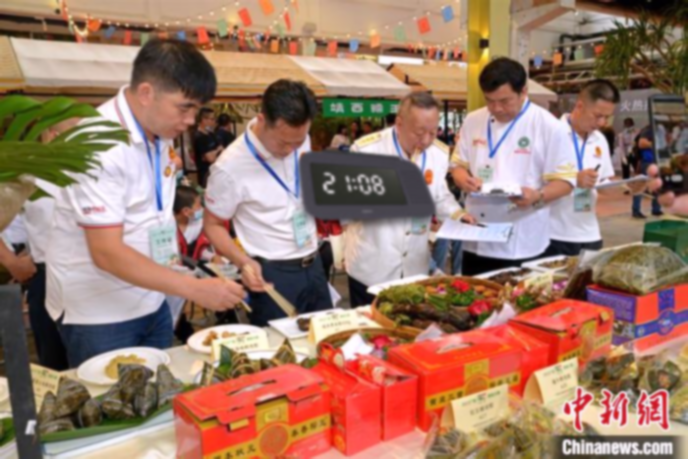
21:08
